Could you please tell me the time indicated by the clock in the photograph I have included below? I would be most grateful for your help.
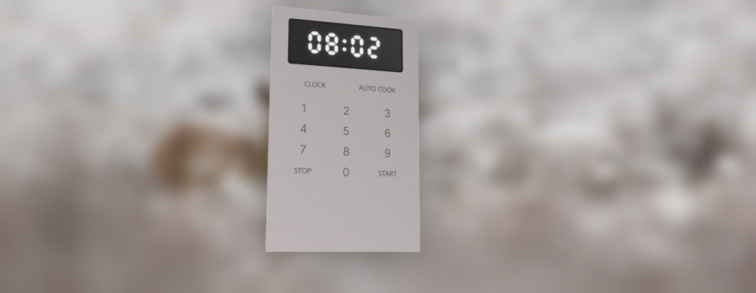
8:02
